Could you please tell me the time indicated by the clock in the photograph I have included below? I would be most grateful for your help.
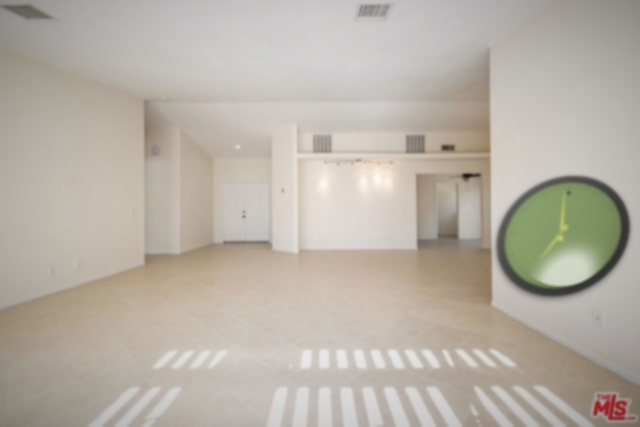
6:59
